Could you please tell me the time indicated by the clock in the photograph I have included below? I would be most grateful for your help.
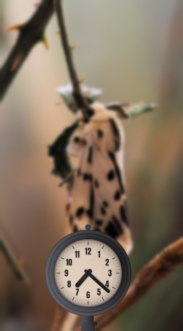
7:22
